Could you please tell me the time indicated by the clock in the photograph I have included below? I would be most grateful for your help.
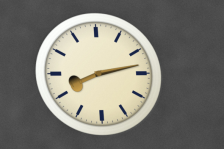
8:13
